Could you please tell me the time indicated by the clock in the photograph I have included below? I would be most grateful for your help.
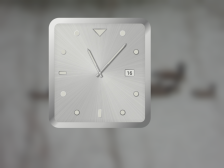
11:07
